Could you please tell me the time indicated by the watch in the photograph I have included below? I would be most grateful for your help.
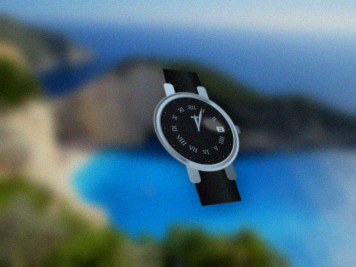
12:04
